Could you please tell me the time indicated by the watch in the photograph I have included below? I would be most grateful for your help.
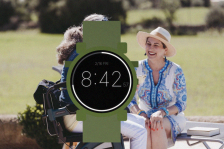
8:42
